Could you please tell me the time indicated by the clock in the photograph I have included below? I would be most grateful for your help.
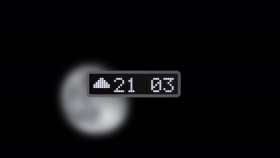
21:03
